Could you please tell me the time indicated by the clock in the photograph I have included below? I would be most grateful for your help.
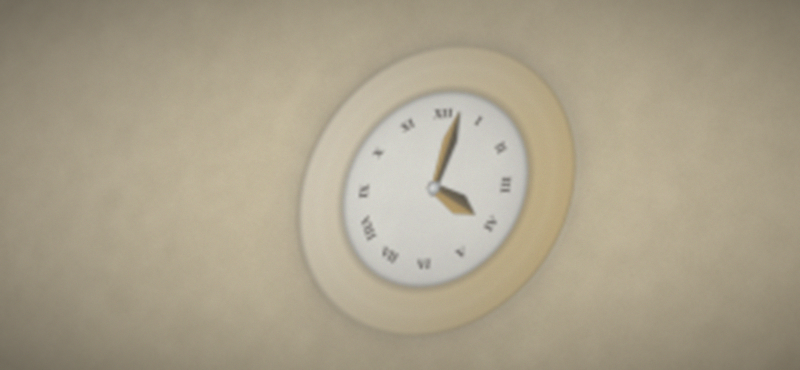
4:02
